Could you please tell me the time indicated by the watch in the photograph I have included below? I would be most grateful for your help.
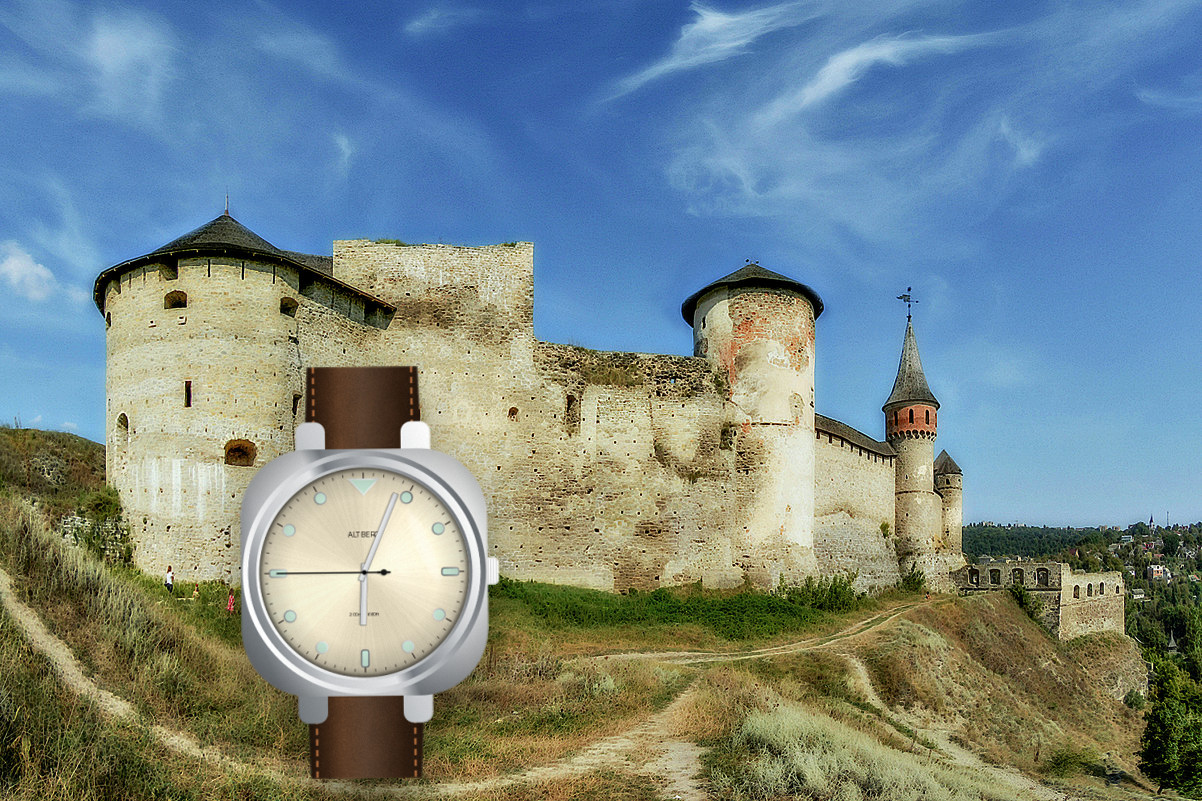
6:03:45
